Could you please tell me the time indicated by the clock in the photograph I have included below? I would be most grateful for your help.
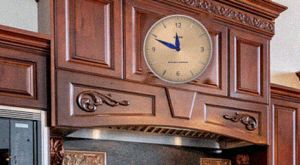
11:49
